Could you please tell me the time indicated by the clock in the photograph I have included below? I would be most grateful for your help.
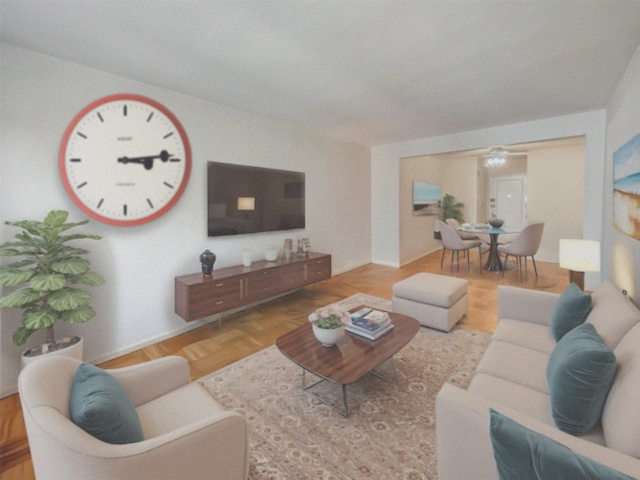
3:14
